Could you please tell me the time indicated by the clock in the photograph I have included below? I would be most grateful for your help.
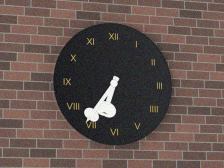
6:36
